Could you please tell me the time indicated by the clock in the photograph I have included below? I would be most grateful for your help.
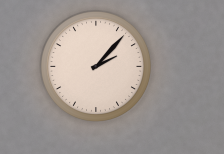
2:07
